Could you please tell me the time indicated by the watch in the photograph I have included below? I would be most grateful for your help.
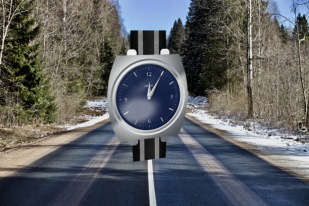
12:05
